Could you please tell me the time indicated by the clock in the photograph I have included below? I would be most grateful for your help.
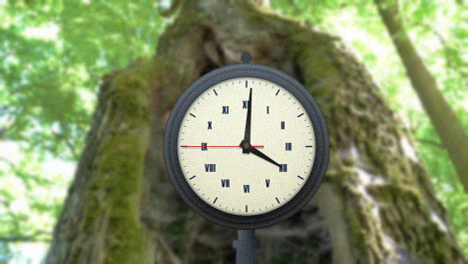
4:00:45
